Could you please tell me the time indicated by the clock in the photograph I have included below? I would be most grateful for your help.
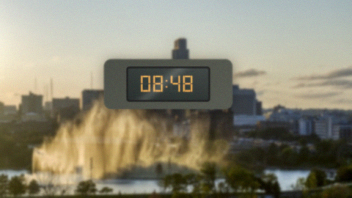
8:48
